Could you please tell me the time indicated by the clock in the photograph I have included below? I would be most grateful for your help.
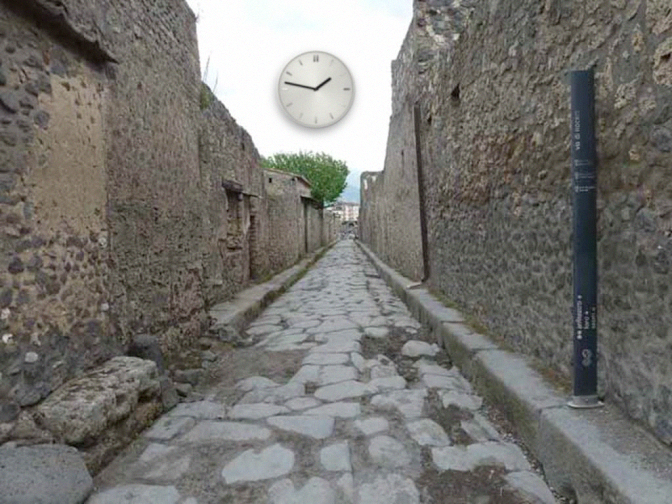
1:47
